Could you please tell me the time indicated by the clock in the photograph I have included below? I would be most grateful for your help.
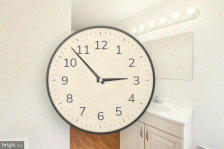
2:53
